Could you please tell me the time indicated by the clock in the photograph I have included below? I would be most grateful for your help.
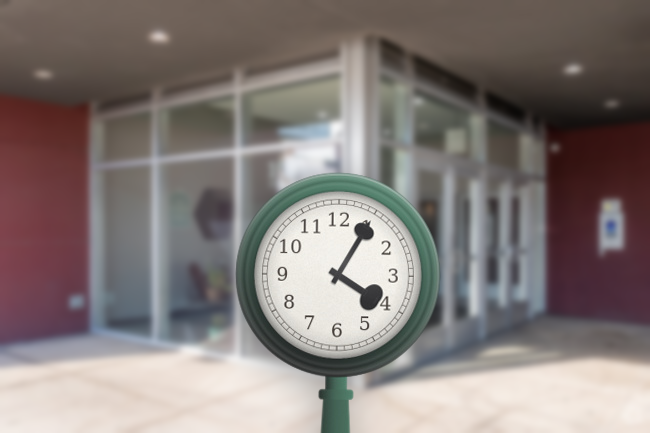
4:05
